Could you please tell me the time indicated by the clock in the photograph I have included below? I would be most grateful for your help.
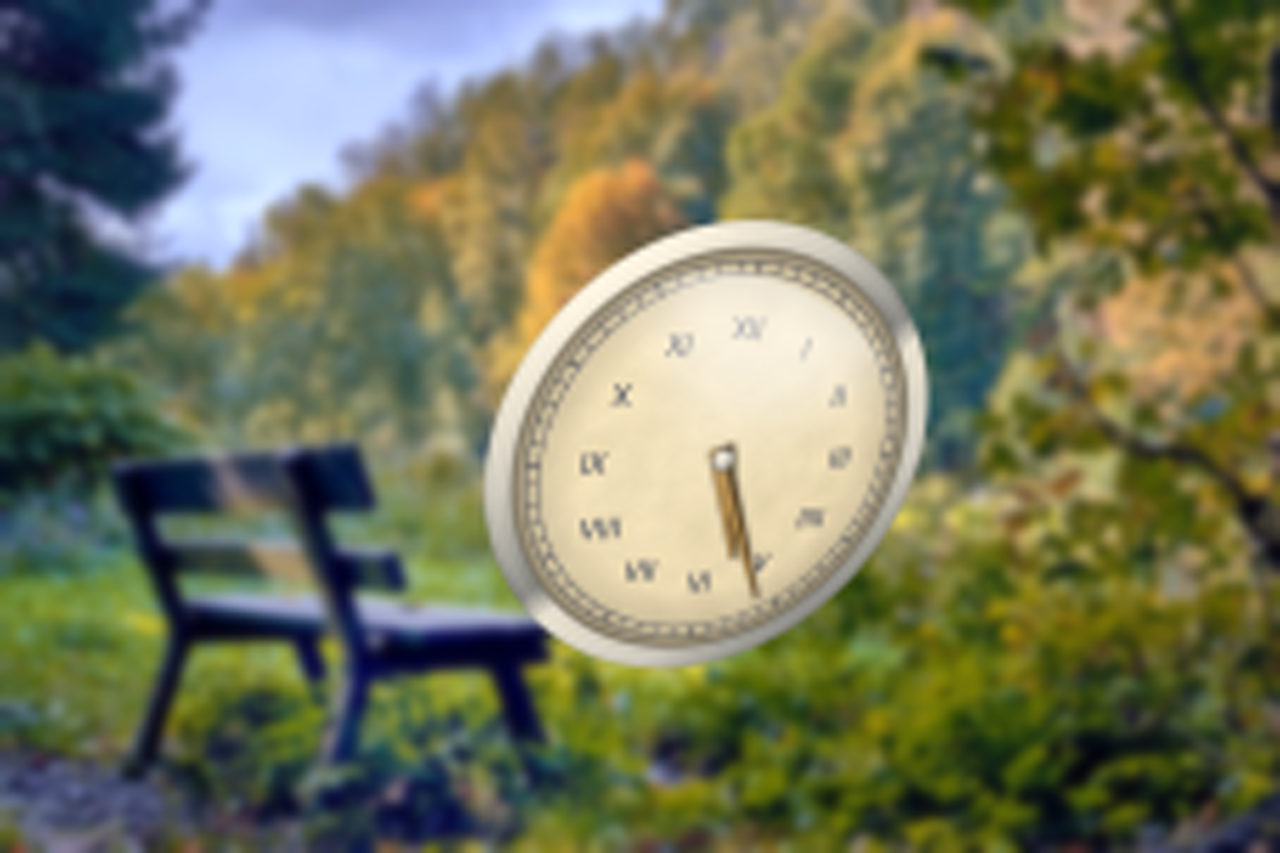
5:26
